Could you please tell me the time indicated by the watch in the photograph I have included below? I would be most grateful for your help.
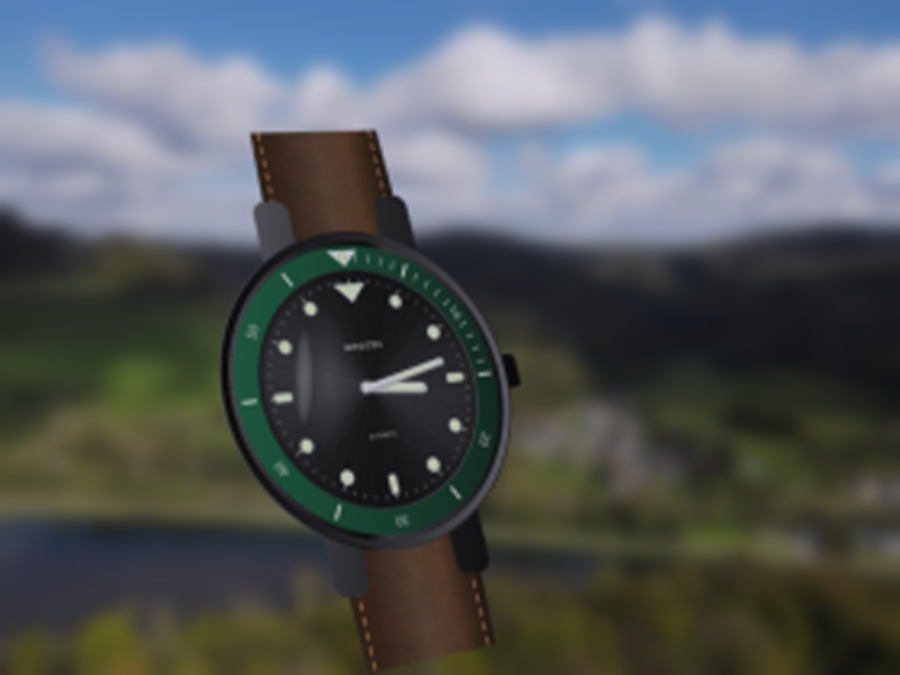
3:13
